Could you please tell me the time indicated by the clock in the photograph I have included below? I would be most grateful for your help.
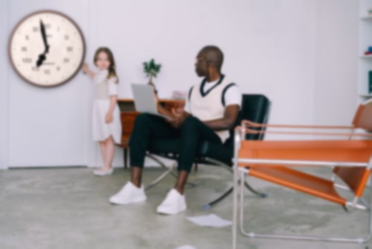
6:58
